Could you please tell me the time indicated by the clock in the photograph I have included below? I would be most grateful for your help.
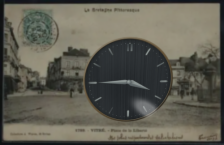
3:45
